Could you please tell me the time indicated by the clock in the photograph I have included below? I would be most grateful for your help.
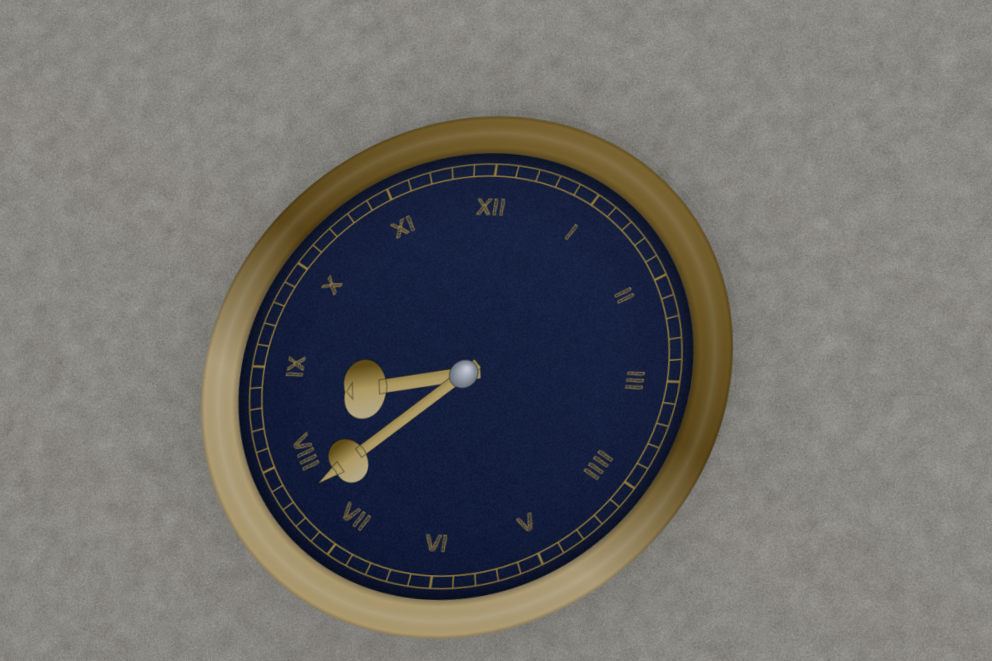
8:38
